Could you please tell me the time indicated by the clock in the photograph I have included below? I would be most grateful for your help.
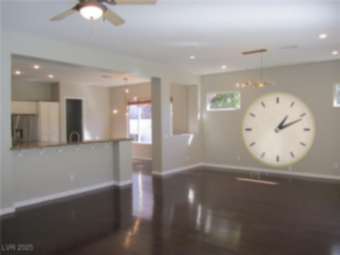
1:11
